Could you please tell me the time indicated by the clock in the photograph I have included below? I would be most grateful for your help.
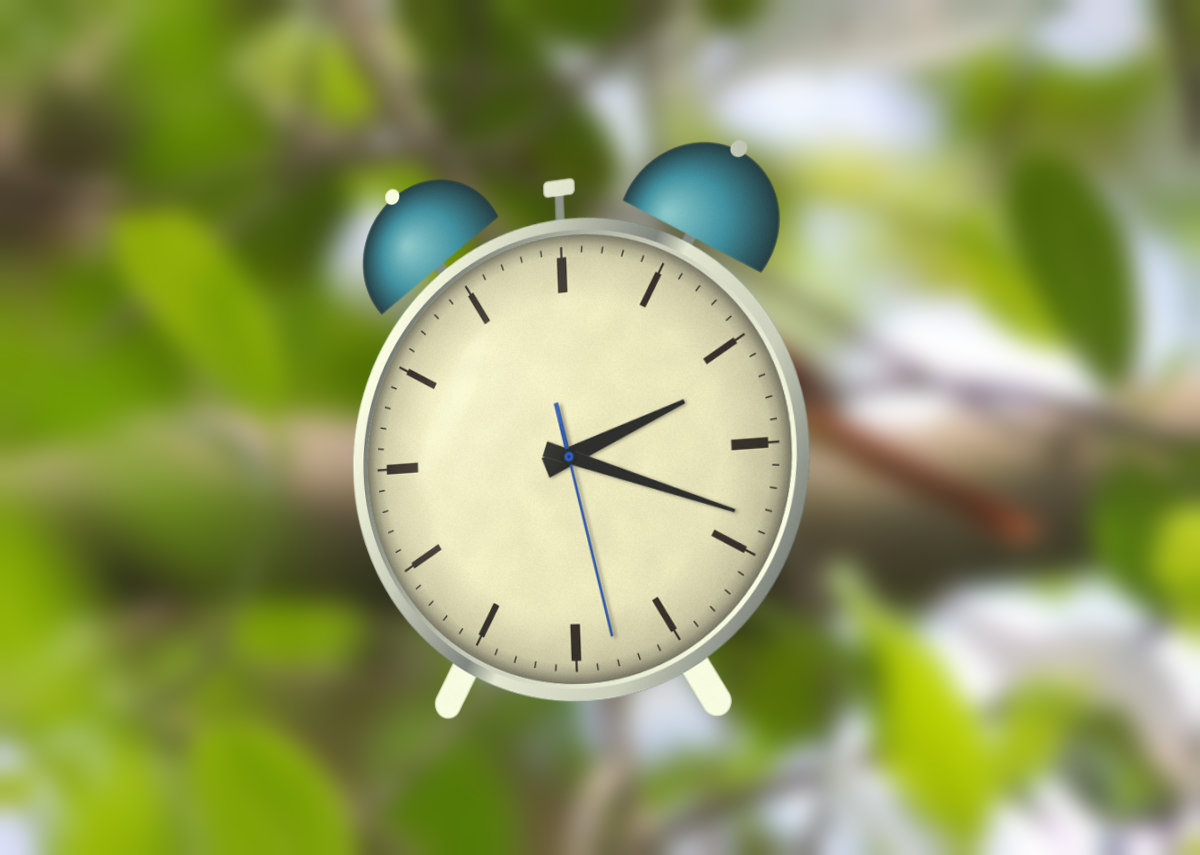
2:18:28
